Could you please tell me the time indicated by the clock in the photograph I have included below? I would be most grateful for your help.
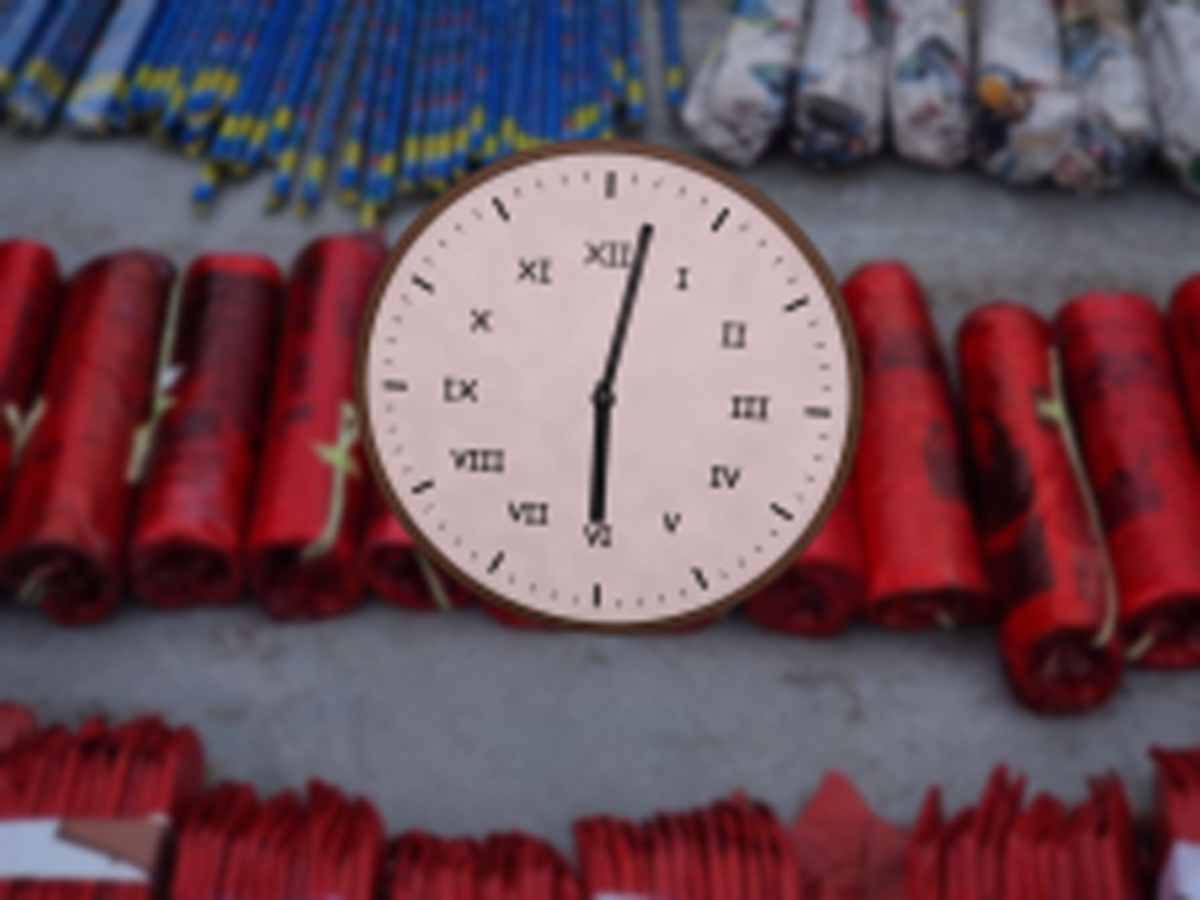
6:02
